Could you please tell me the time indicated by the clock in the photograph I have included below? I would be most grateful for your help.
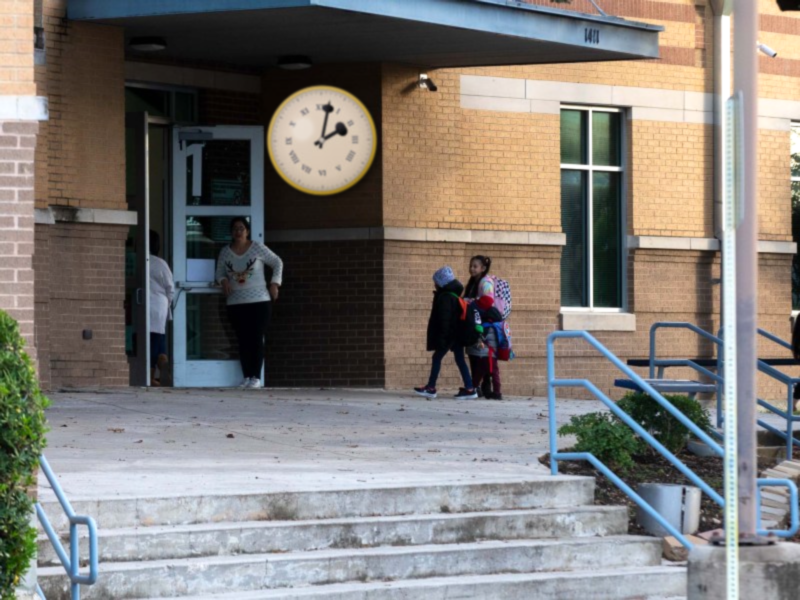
2:02
